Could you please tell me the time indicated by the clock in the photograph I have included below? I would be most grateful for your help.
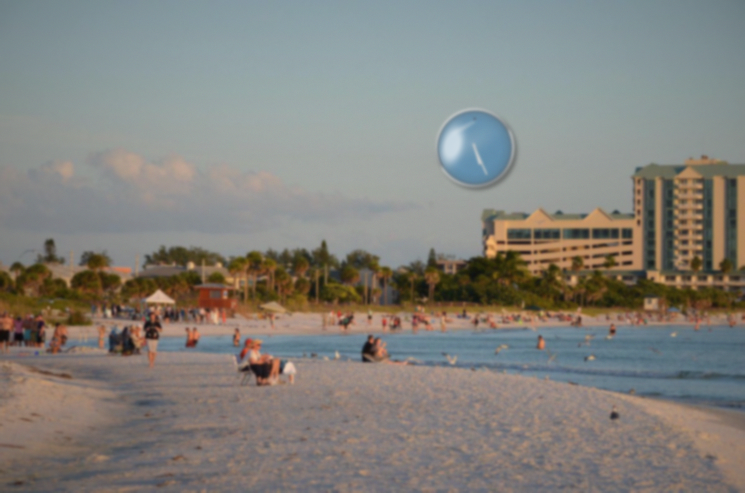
5:26
